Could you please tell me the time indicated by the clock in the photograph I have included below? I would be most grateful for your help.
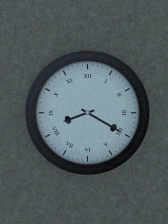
8:20
